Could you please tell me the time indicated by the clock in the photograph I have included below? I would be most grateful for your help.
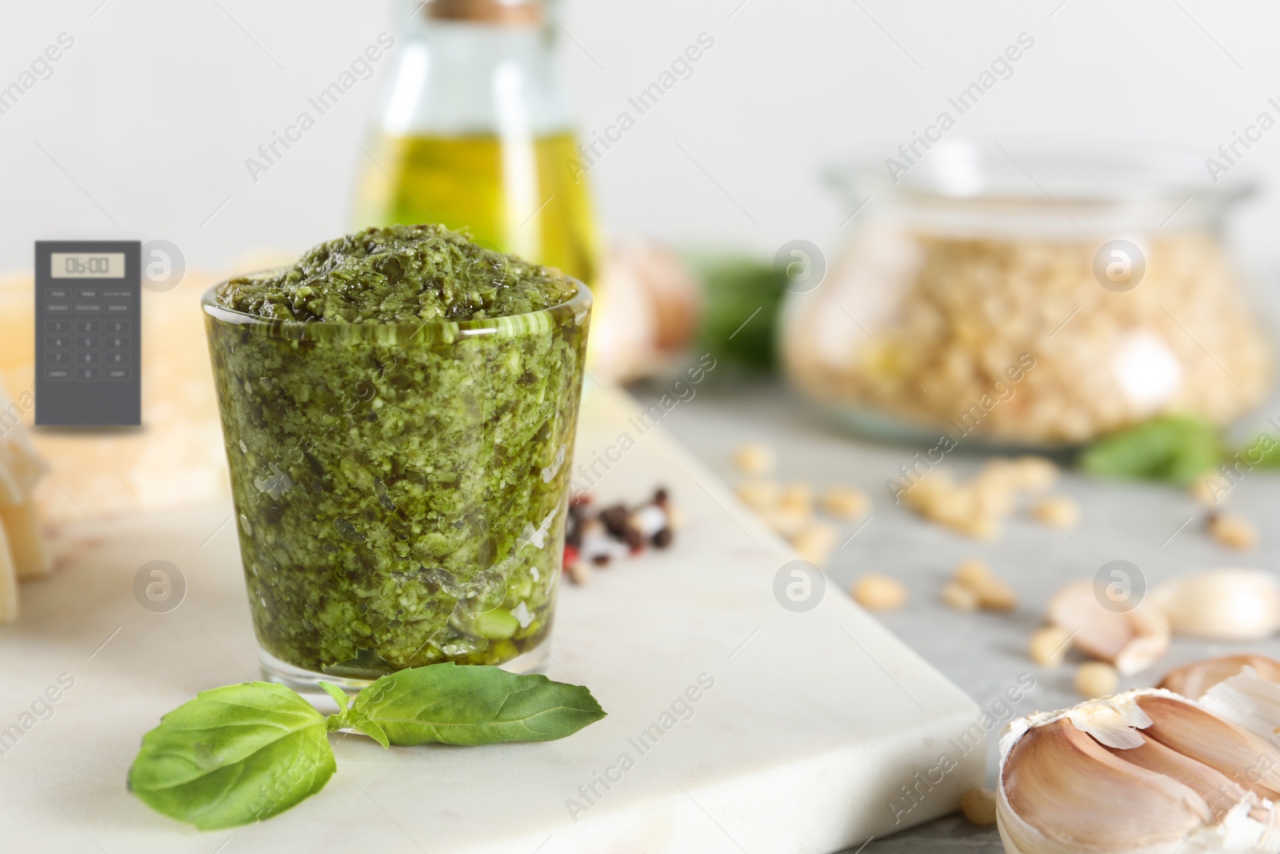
6:00
